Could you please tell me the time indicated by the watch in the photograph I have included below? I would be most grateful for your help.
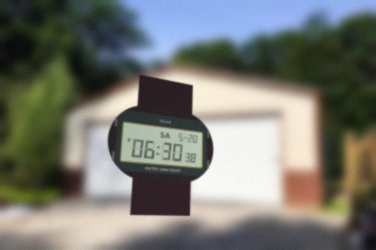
6:30
